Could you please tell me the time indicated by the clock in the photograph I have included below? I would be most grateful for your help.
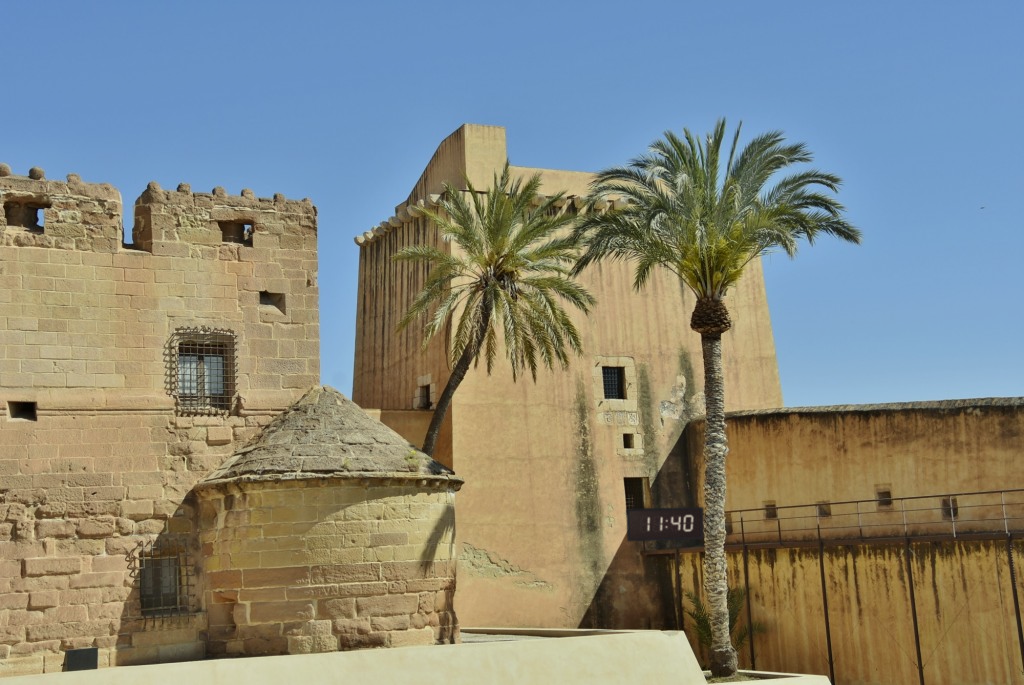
11:40
